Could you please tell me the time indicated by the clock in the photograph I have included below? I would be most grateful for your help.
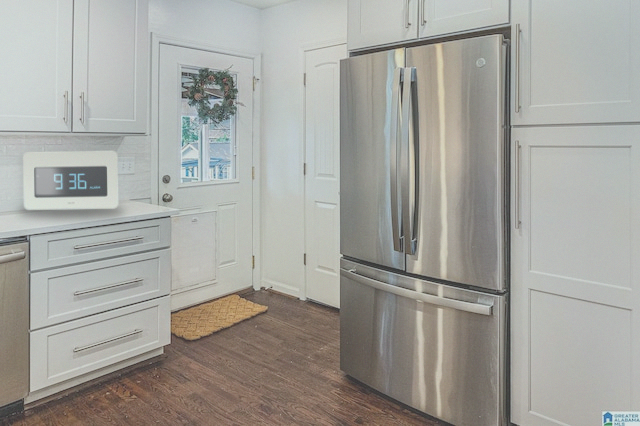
9:36
